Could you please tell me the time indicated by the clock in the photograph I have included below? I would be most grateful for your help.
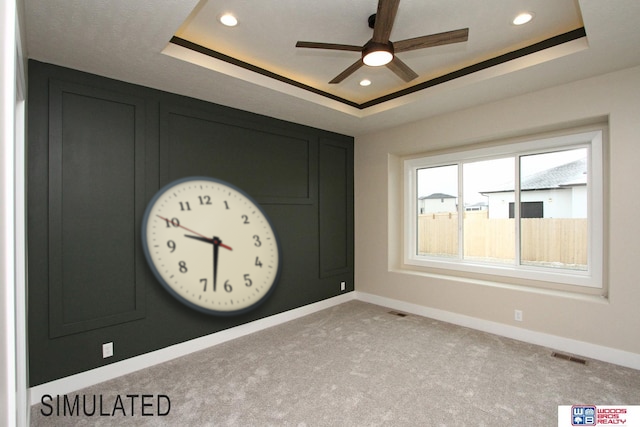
9:32:50
